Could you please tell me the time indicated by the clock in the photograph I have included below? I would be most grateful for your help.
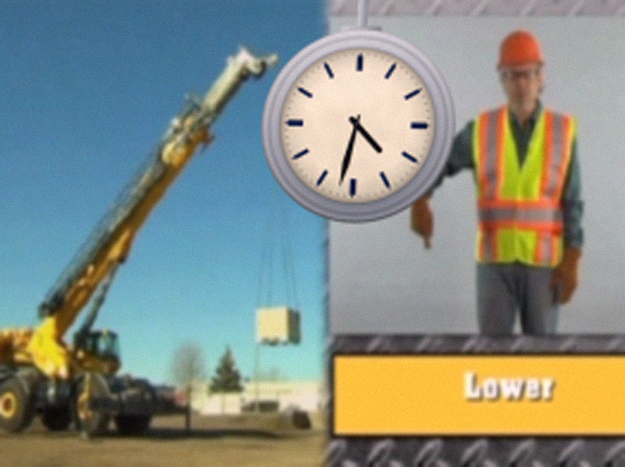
4:32
